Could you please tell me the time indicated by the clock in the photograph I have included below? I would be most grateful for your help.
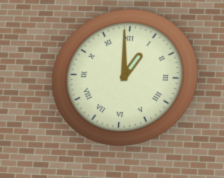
12:59
